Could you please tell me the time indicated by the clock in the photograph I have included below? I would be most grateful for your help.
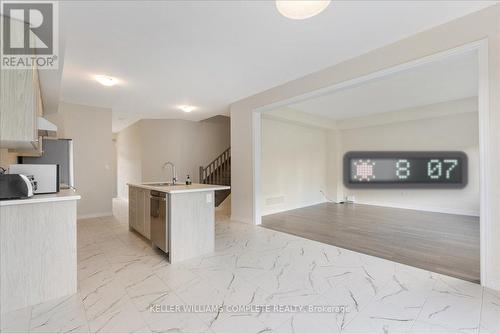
8:07
